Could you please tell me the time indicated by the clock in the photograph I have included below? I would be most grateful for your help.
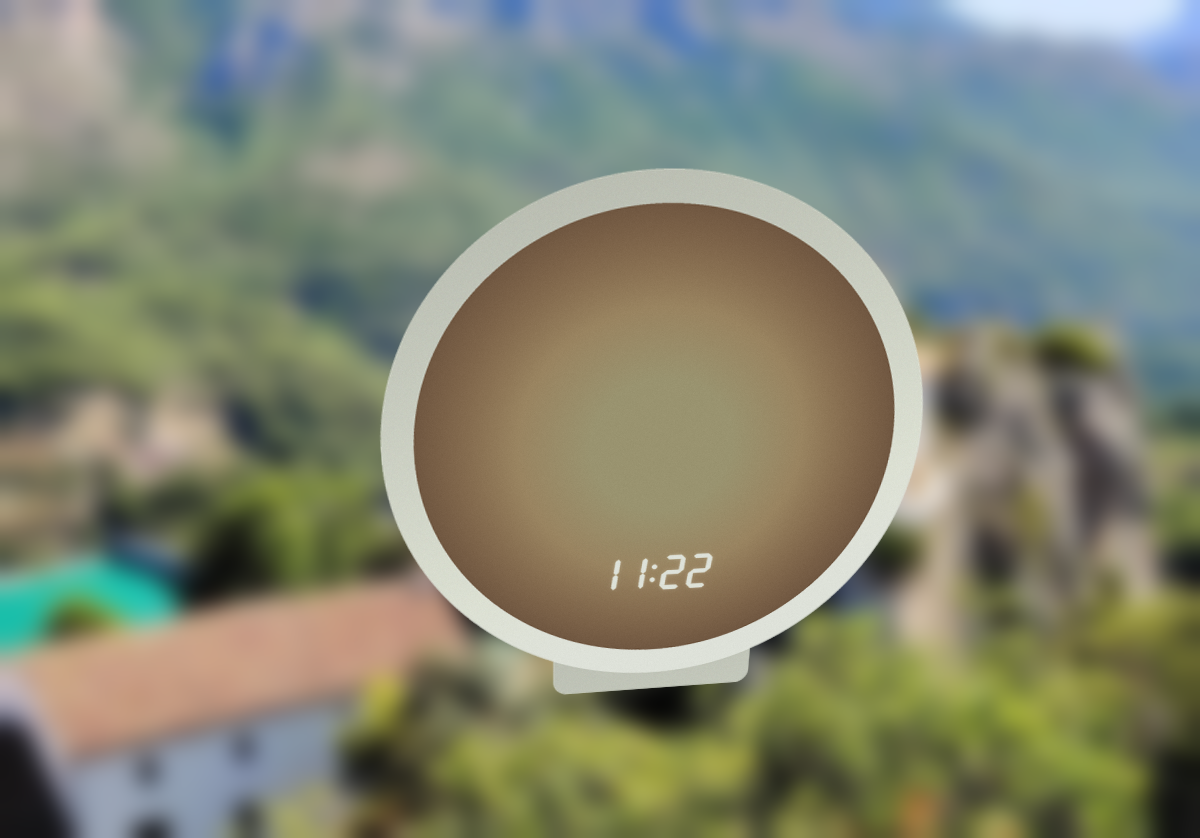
11:22
